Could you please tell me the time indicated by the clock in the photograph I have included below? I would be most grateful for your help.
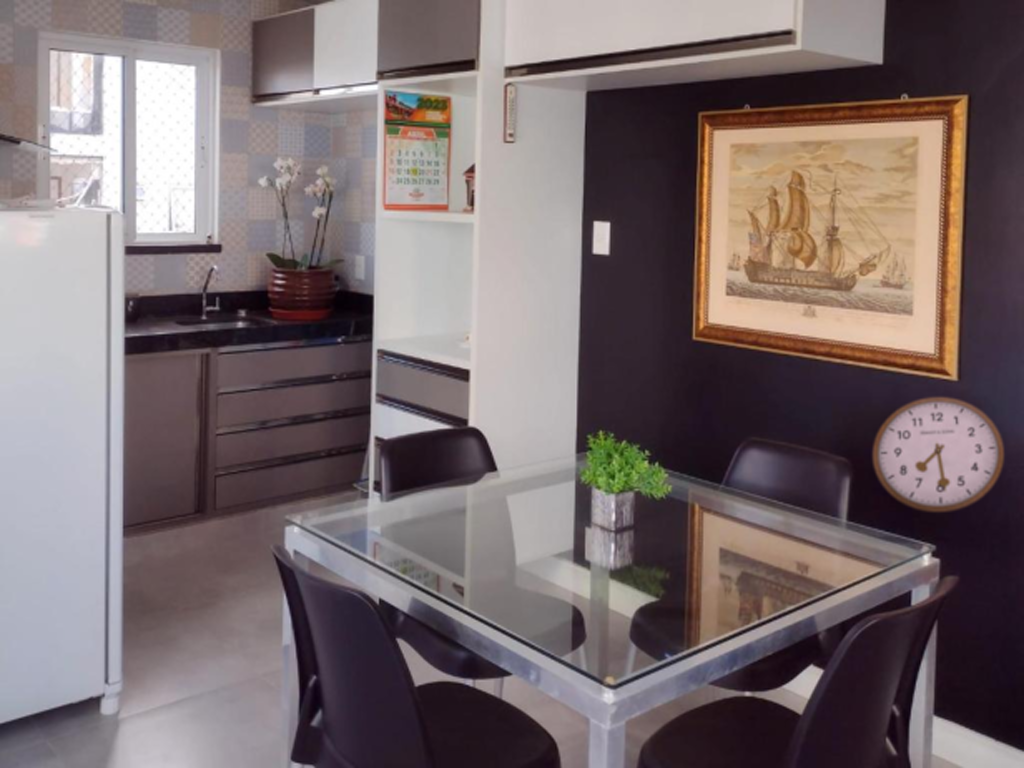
7:29
